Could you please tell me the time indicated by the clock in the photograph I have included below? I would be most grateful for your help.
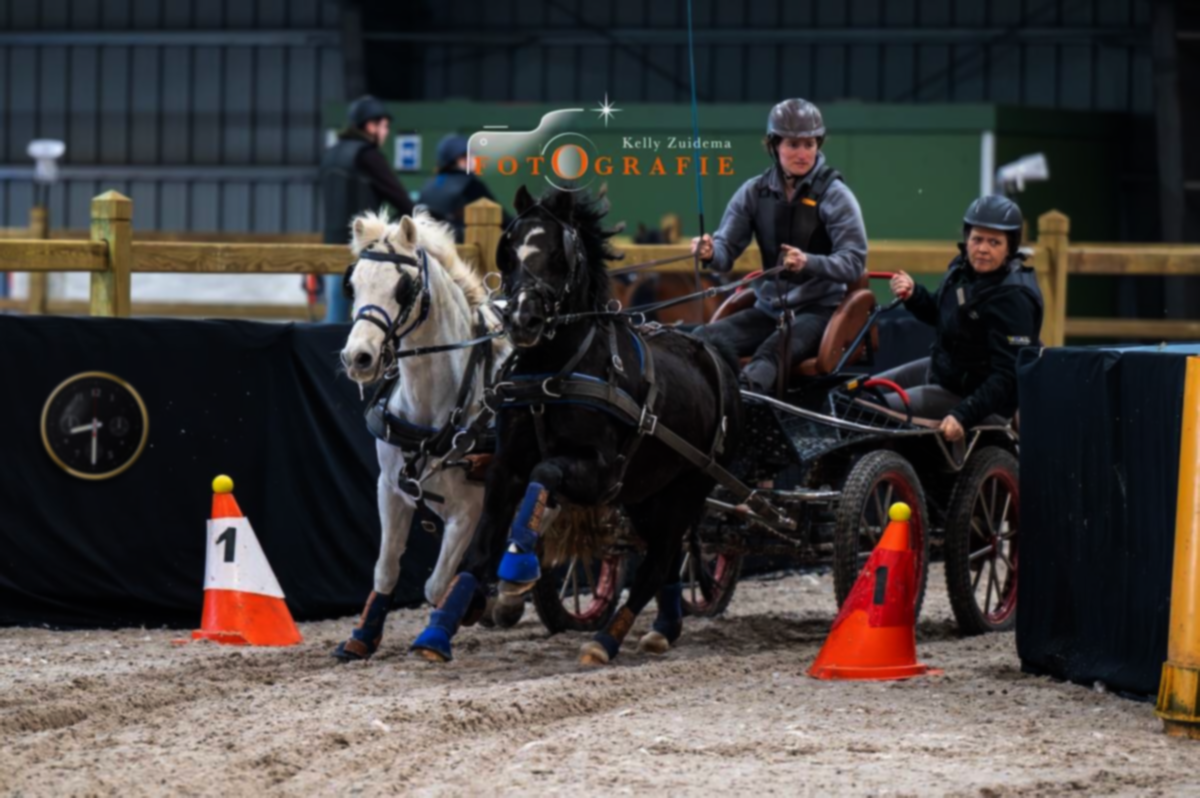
8:30
